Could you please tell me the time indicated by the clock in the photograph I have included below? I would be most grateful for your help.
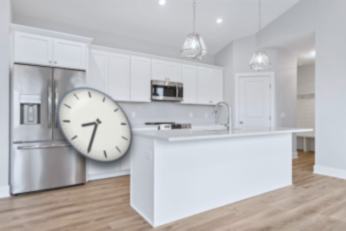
8:35
